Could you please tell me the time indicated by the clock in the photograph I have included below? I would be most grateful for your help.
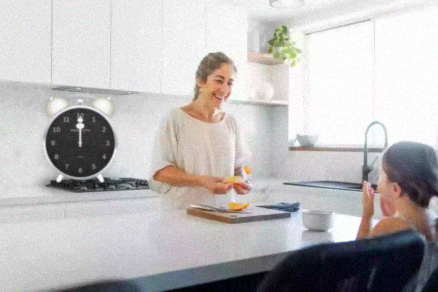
12:00
